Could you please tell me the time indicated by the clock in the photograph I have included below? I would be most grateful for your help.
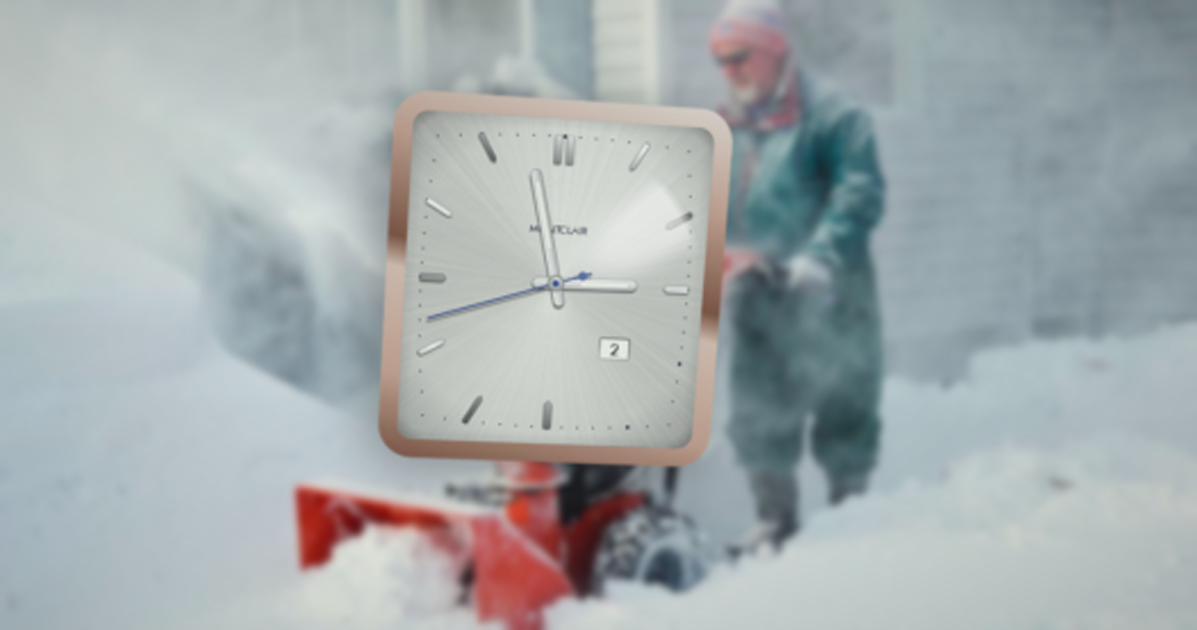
2:57:42
